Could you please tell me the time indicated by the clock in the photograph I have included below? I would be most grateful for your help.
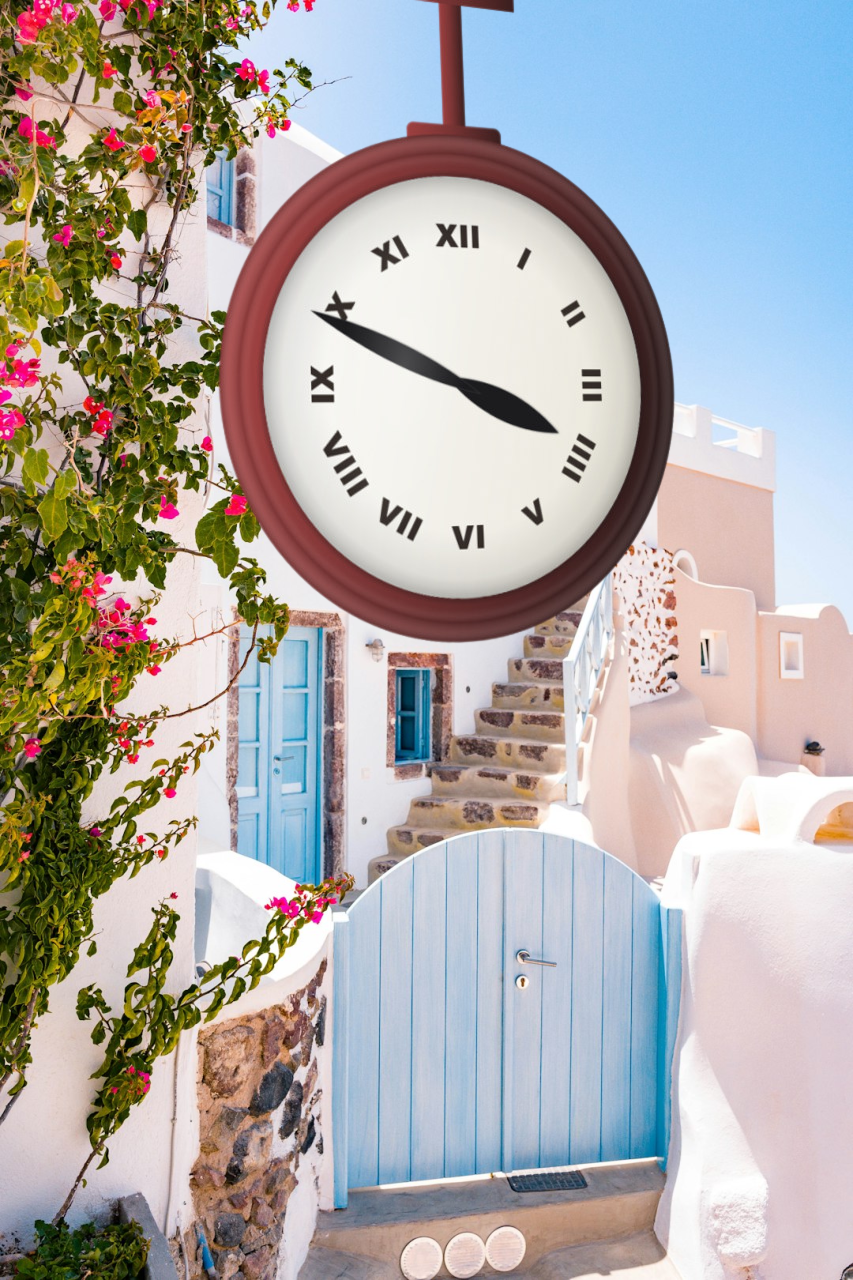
3:49
